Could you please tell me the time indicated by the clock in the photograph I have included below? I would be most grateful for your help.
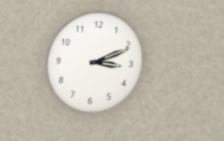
3:11
